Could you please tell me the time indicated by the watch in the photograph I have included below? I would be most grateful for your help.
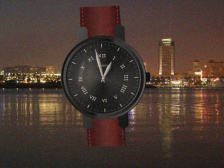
12:58
